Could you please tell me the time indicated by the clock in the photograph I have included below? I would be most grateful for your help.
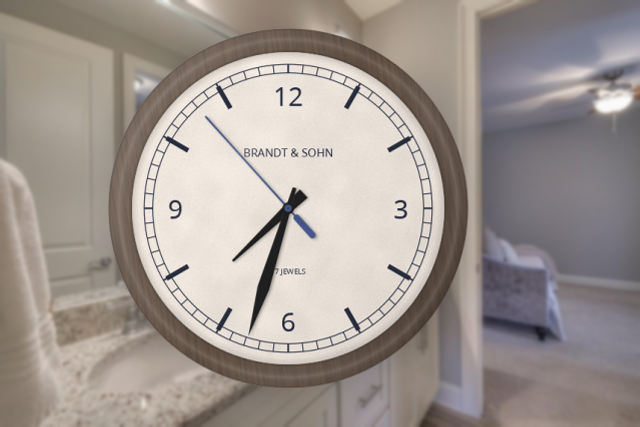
7:32:53
